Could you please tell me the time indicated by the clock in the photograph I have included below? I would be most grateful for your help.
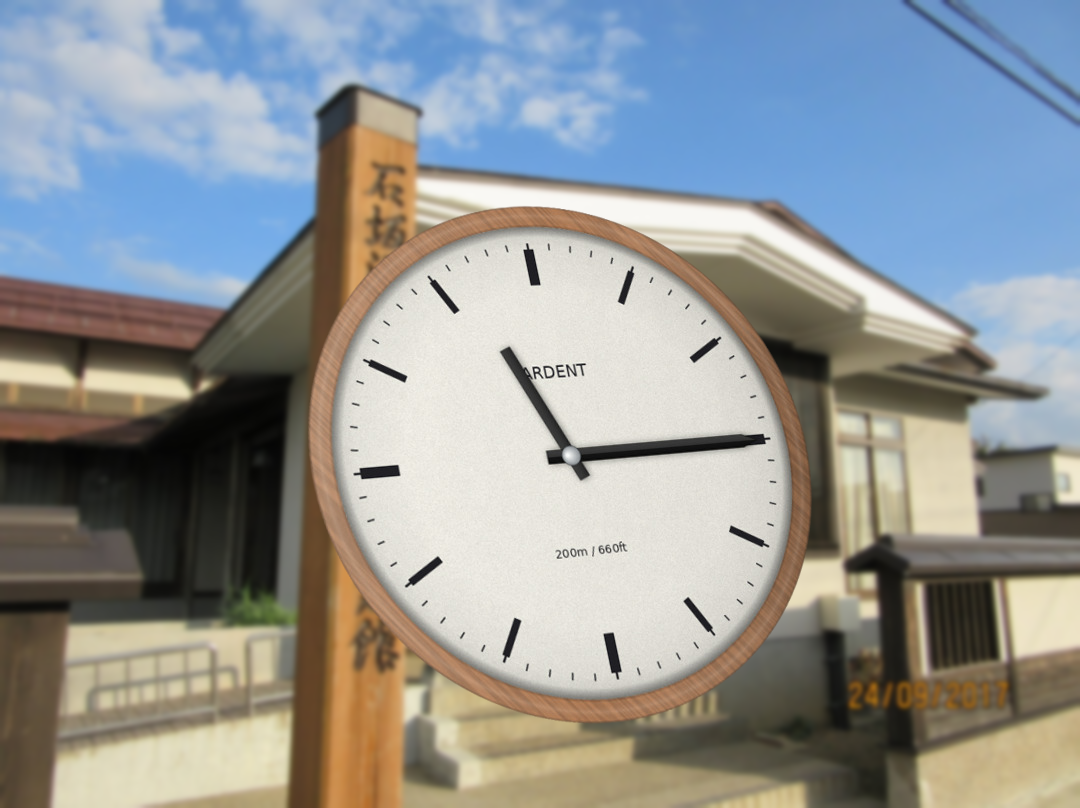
11:15
